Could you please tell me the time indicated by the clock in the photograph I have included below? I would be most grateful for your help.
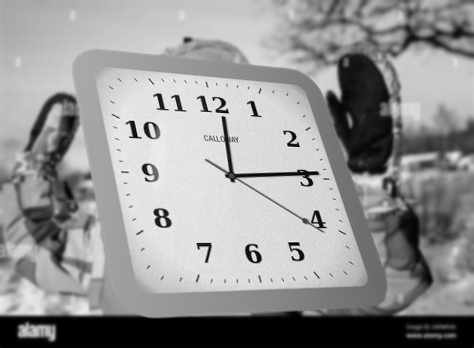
12:14:21
